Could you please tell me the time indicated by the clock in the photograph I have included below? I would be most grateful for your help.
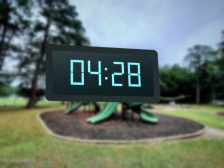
4:28
